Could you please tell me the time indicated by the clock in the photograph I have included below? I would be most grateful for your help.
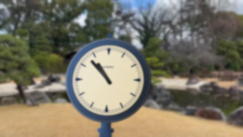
10:53
